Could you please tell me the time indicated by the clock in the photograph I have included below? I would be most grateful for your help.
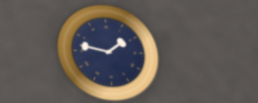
1:47
